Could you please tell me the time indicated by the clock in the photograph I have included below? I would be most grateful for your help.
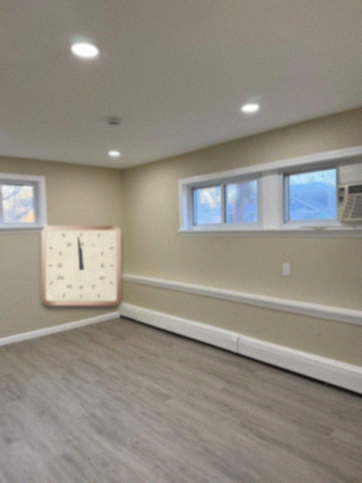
11:59
